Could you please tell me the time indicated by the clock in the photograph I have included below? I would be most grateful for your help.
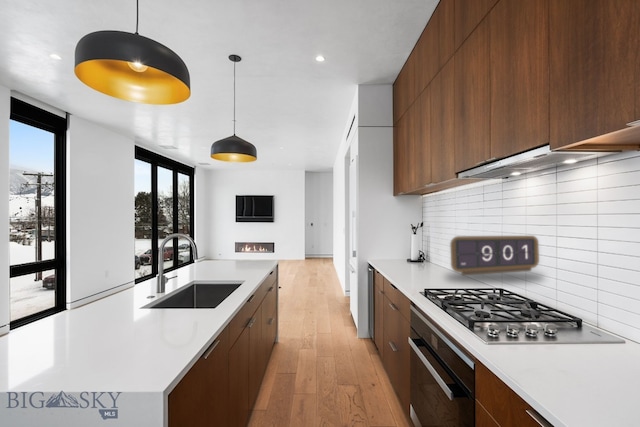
9:01
